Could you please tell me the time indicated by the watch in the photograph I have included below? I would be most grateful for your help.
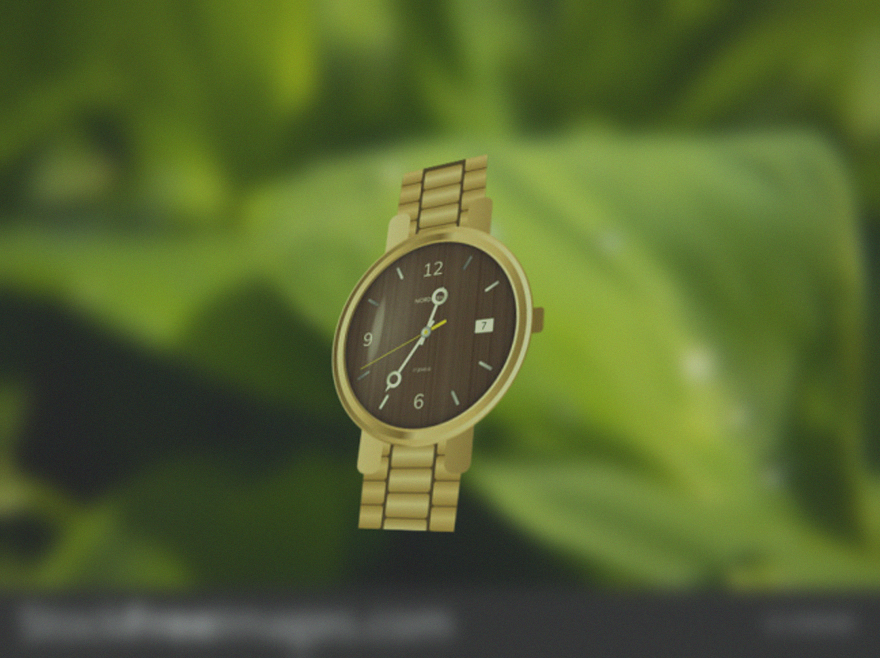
12:35:41
